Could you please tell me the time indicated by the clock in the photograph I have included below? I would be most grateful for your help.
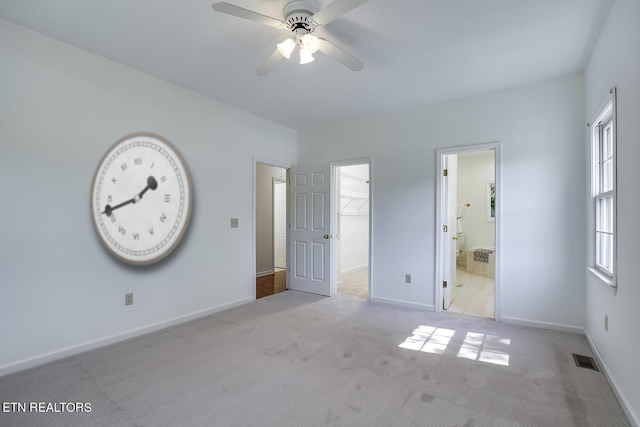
1:42
